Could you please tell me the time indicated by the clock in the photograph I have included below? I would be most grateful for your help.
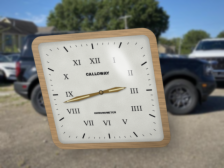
2:43
